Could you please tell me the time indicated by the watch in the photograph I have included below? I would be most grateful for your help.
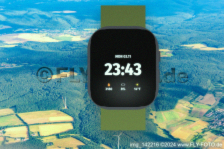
23:43
